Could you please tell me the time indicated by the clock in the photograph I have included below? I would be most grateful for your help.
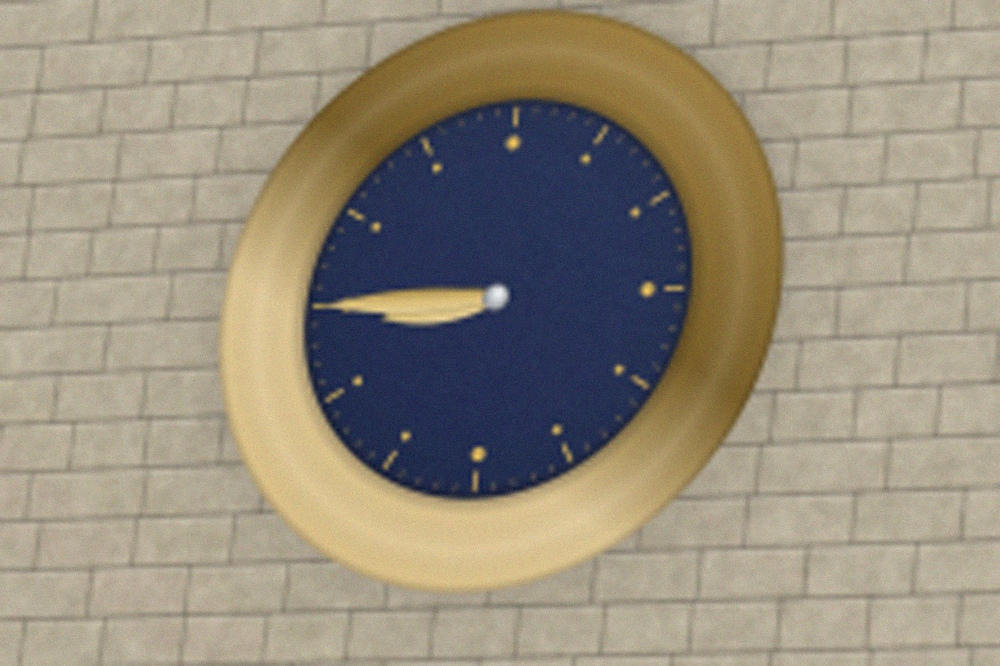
8:45
